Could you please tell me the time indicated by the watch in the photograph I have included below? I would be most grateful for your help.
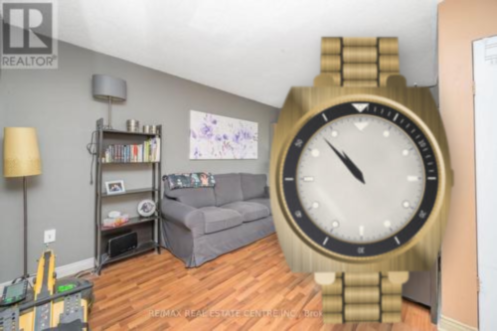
10:53
